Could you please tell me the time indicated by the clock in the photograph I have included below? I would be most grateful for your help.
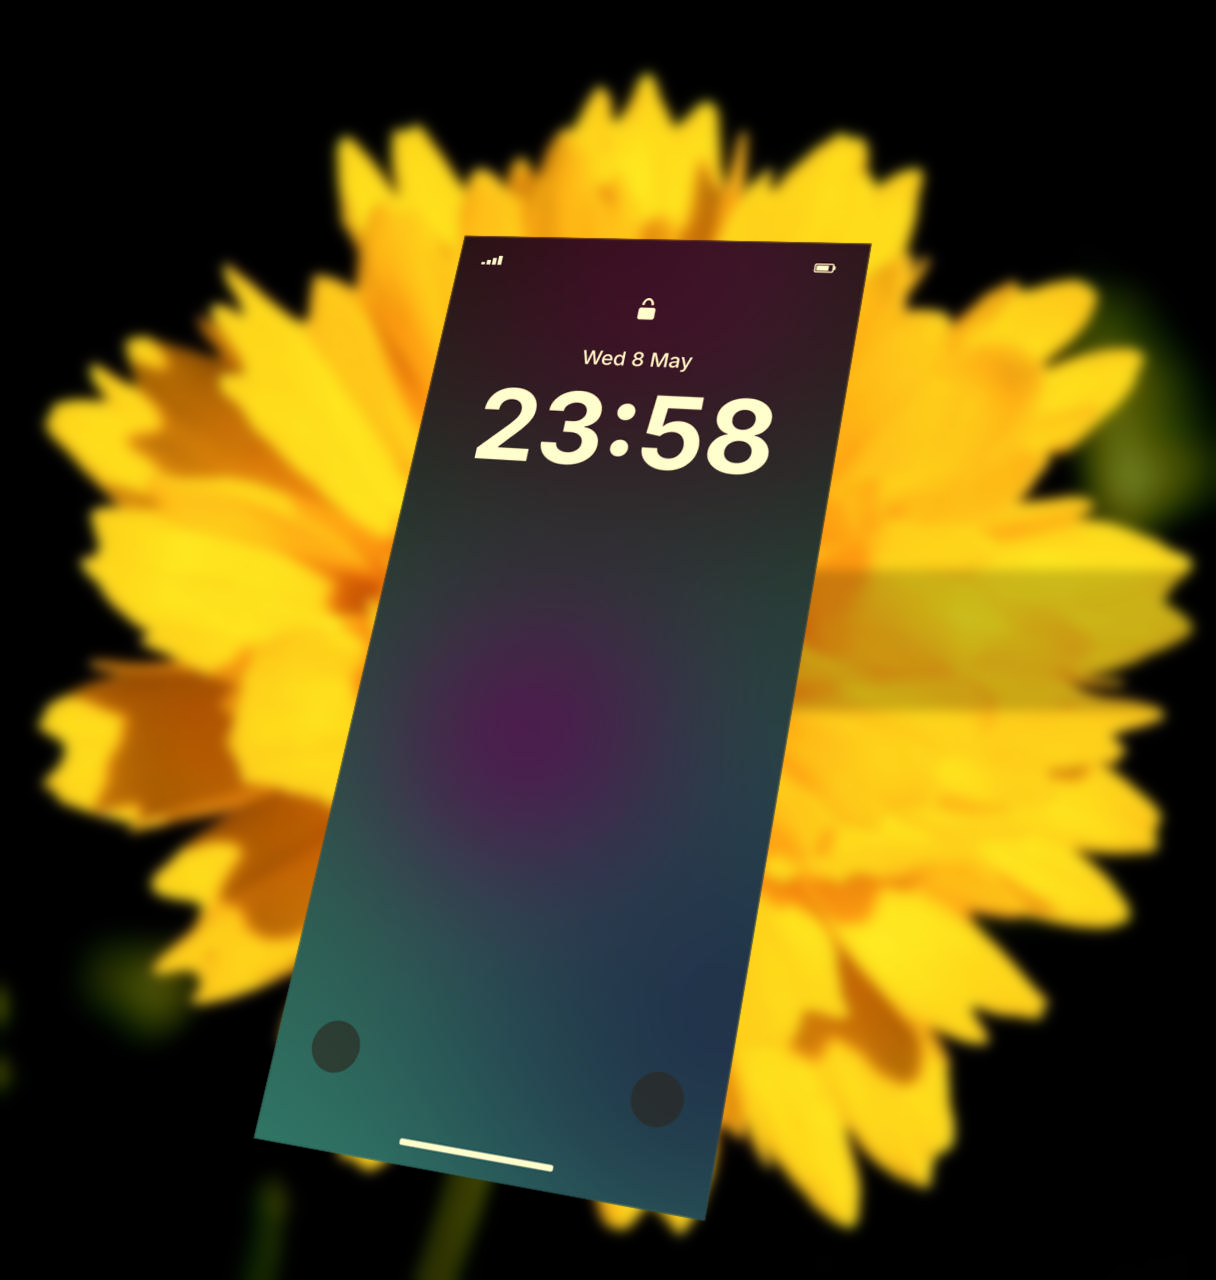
23:58
